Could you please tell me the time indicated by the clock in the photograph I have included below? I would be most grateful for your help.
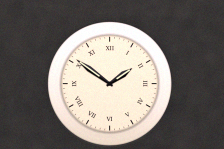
1:51
